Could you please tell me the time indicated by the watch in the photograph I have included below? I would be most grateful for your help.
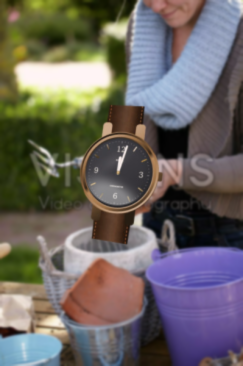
12:02
